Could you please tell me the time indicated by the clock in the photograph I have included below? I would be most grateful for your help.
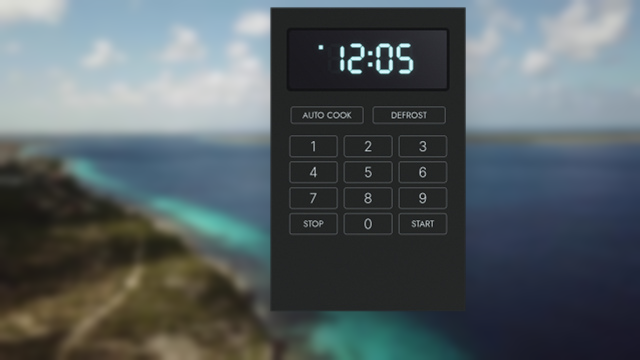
12:05
